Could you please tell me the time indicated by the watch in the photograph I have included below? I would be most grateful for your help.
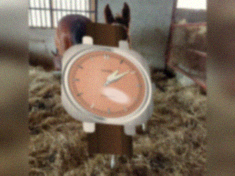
1:09
